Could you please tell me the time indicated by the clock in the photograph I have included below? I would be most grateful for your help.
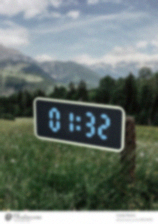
1:32
